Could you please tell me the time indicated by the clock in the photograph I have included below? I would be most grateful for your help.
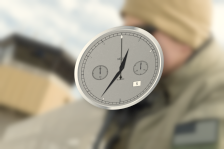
12:36
